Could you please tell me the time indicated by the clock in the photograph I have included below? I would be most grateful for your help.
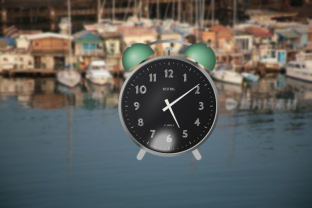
5:09
